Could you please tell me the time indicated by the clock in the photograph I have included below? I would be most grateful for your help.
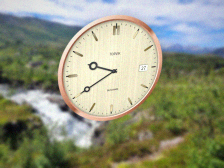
9:40
